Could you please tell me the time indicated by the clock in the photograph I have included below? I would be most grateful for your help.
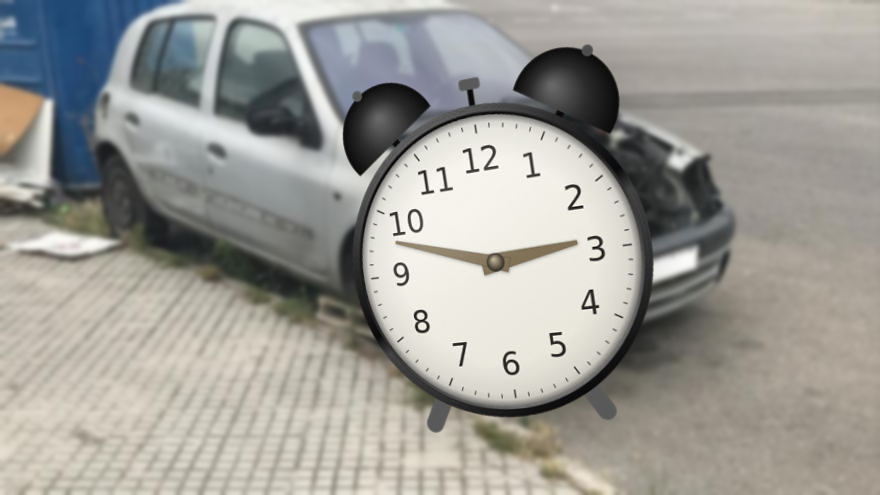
2:48
